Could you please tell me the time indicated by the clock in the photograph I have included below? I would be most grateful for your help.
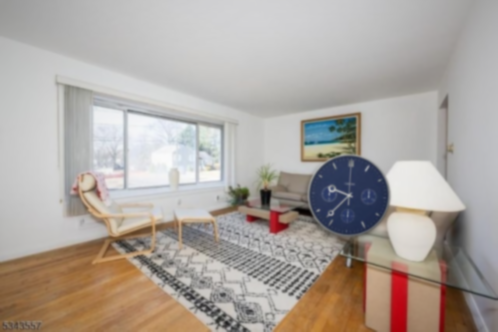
9:37
